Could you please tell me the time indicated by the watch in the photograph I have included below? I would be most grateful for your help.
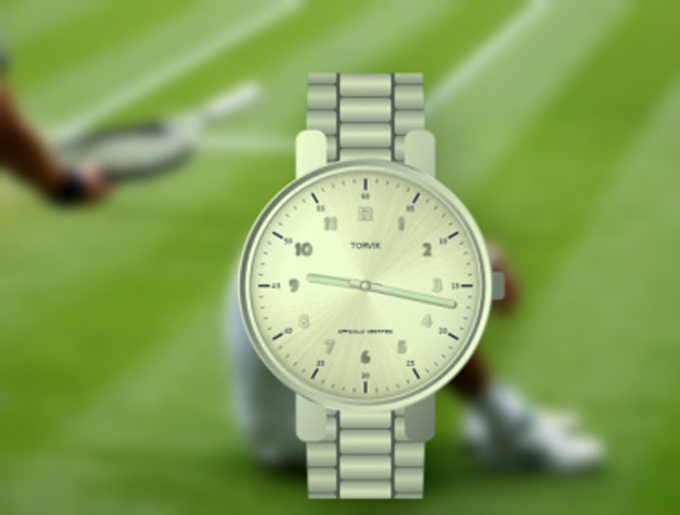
9:17
